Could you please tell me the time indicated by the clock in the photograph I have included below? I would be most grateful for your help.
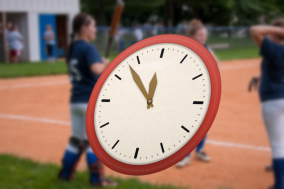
11:53
